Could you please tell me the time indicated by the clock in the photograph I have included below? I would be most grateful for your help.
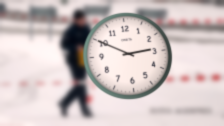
2:50
